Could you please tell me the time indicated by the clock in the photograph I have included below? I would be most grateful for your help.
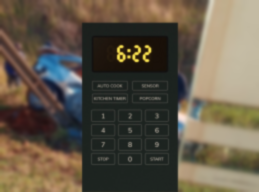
6:22
